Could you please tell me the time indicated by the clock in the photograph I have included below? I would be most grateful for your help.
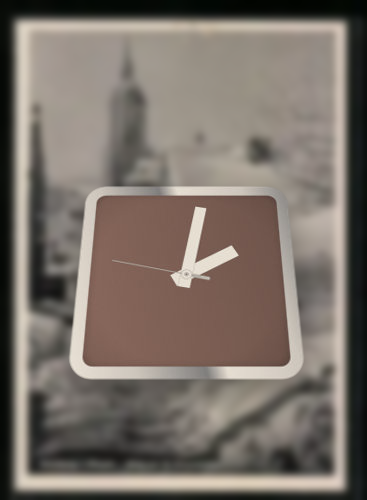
2:01:47
